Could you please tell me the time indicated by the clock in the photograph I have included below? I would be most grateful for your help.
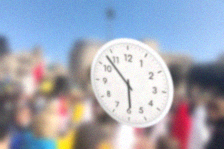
5:53
